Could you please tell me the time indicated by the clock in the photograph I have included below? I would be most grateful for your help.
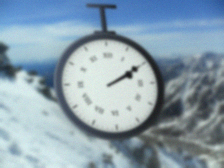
2:10
